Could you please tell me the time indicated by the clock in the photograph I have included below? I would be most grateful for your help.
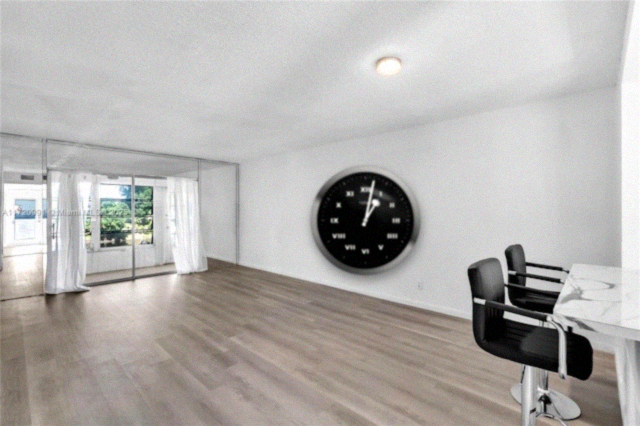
1:02
